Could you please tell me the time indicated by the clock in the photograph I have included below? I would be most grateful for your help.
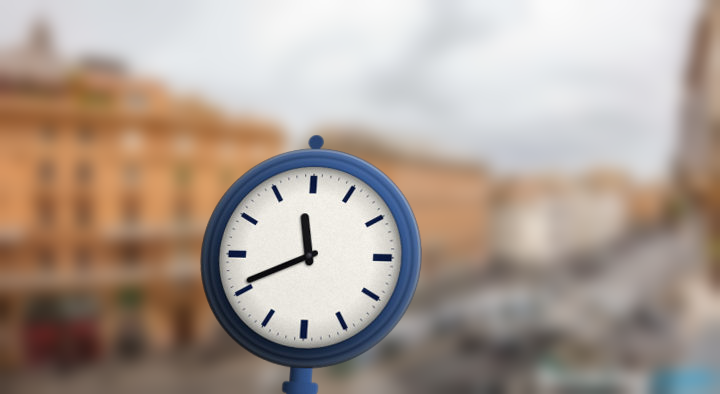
11:41
